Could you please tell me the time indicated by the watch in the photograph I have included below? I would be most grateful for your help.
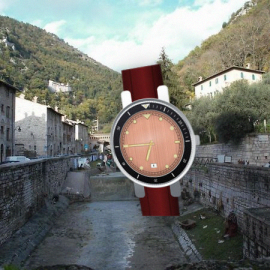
6:45
